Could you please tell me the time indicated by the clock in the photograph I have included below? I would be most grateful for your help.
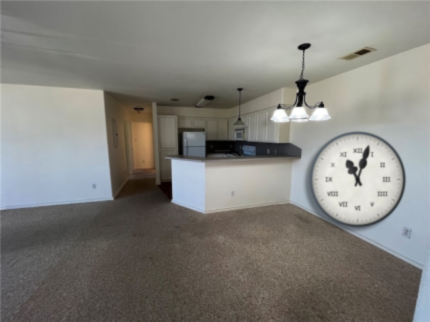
11:03
